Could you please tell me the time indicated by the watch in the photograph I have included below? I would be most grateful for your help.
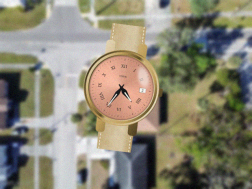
4:35
